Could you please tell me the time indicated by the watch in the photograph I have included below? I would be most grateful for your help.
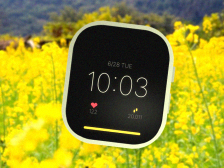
10:03
